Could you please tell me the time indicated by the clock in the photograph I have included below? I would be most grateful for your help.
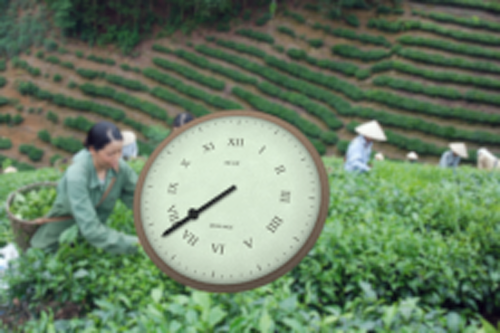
7:38
